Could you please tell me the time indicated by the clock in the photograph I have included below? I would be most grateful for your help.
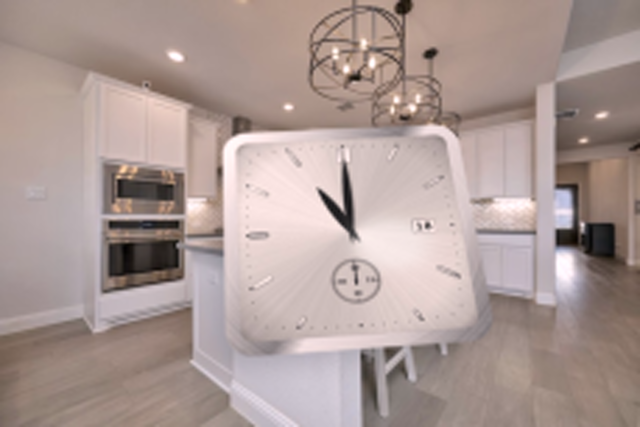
11:00
